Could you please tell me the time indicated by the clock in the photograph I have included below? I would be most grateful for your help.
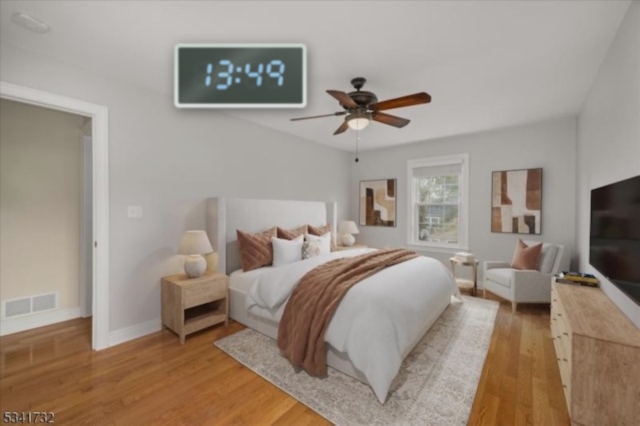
13:49
